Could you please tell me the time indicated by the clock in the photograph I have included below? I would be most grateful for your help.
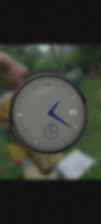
1:21
